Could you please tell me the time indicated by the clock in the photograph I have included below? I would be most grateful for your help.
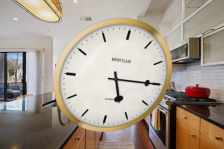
5:15
